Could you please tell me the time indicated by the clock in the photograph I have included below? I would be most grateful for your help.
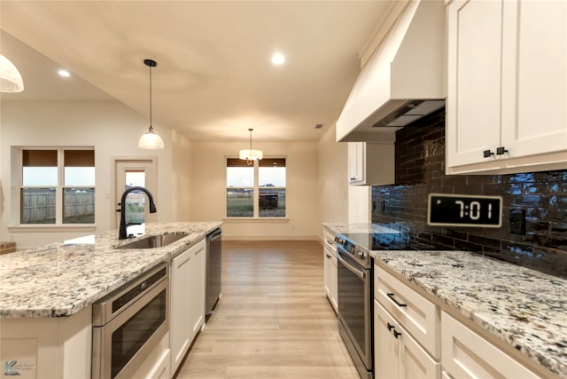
7:01
